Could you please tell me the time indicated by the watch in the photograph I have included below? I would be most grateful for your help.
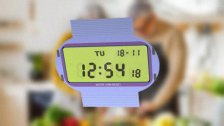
12:54:18
